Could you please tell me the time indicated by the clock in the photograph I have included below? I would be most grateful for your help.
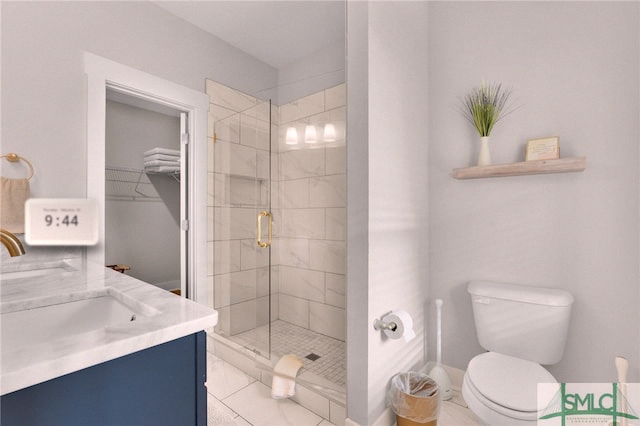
9:44
